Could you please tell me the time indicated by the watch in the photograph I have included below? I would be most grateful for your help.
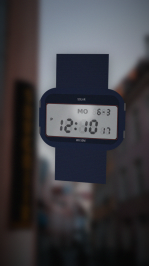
12:10:17
